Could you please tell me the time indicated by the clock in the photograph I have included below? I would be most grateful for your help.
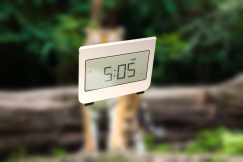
5:05
